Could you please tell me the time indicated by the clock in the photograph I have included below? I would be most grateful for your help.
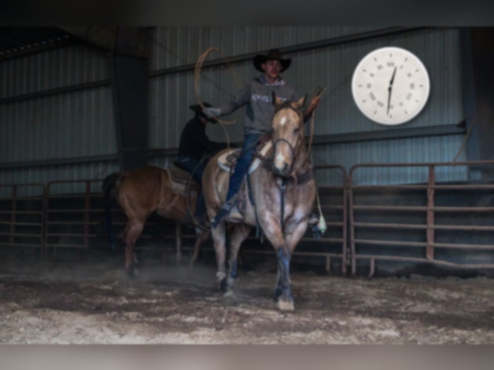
12:31
